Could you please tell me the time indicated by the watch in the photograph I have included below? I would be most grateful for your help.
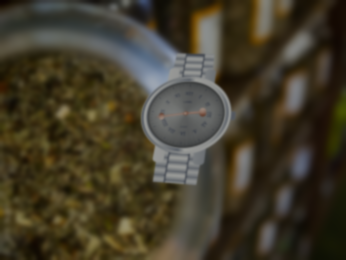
2:43
